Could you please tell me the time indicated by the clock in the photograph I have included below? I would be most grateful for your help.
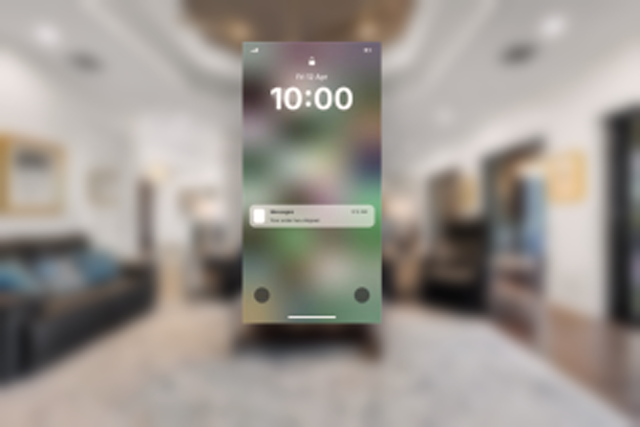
10:00
